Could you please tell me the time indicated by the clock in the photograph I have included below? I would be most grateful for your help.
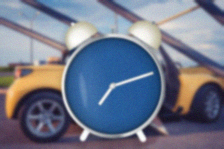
7:12
